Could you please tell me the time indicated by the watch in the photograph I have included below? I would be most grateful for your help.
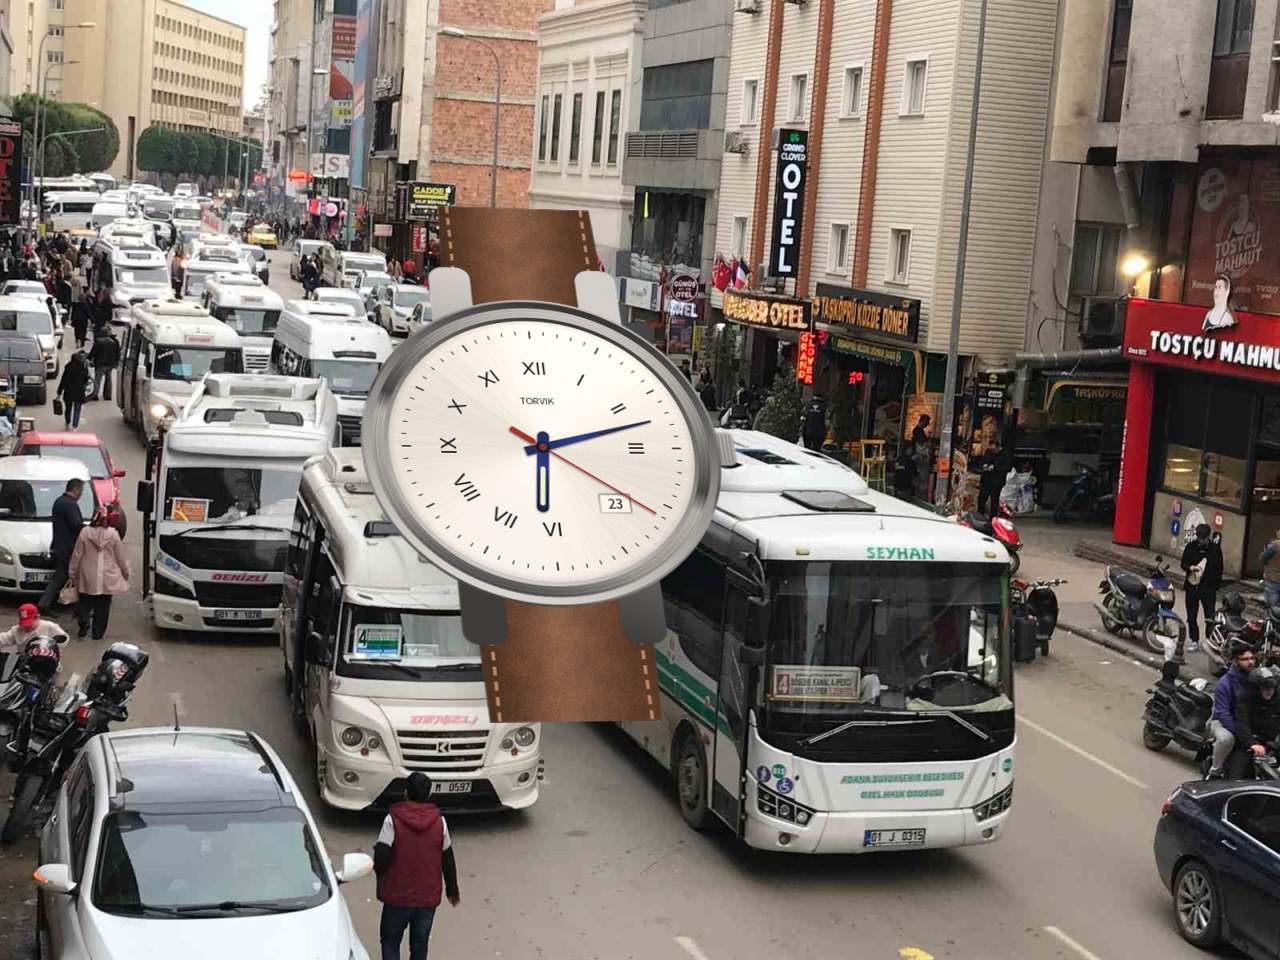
6:12:21
